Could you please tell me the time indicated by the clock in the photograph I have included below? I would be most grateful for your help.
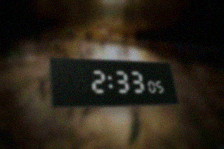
2:33:05
